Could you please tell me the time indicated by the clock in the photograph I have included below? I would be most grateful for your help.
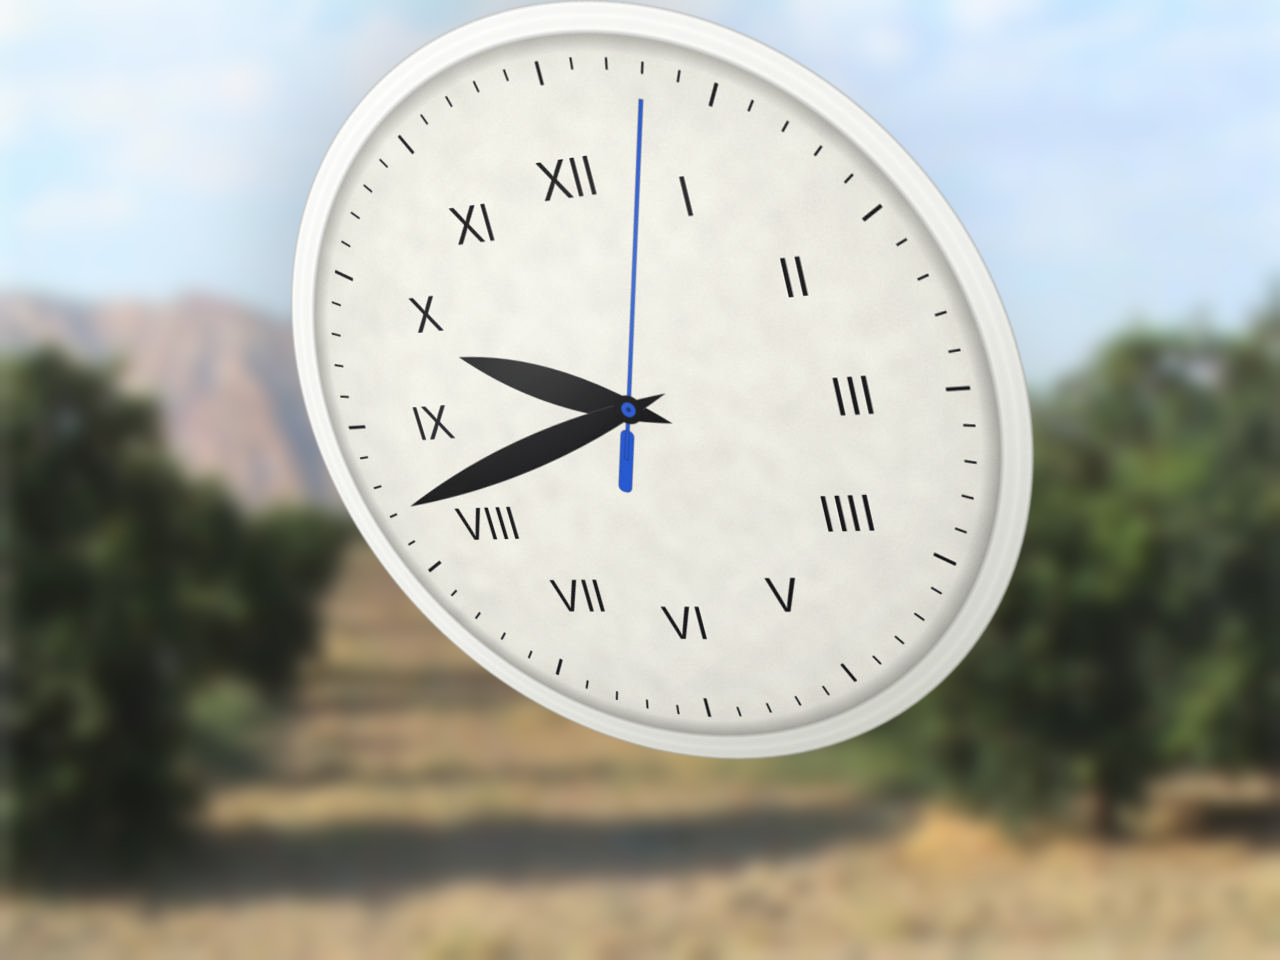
9:42:03
